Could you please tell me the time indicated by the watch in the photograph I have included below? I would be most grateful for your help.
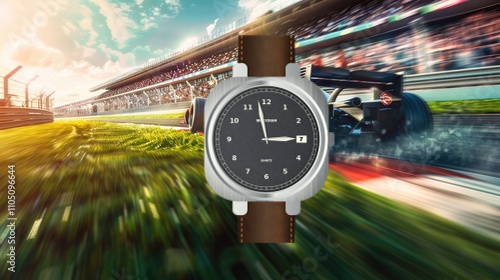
2:58
